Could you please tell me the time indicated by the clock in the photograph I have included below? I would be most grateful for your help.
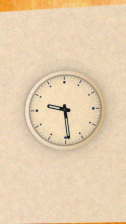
9:29
